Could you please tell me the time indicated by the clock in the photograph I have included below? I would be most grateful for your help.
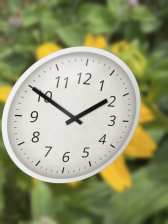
1:50
